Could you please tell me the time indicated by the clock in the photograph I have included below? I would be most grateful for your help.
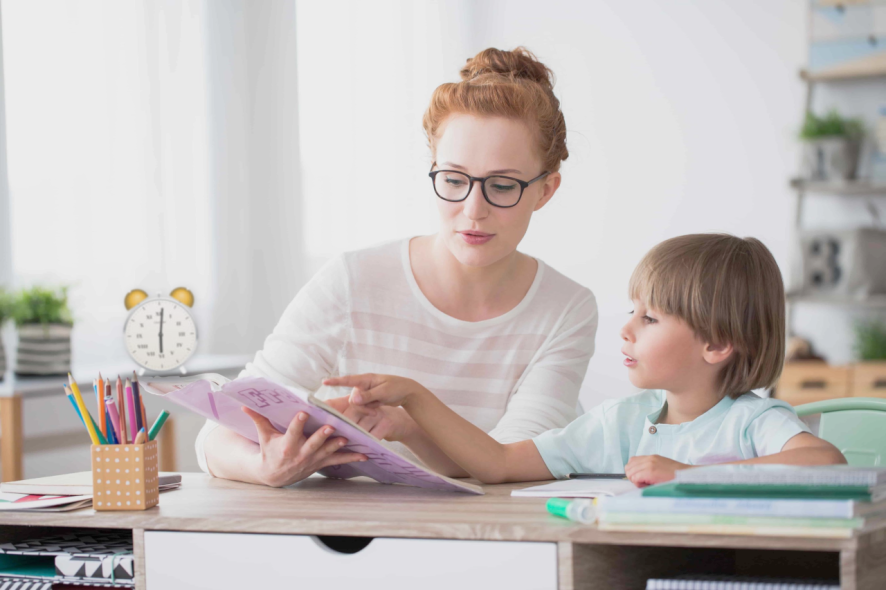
6:01
